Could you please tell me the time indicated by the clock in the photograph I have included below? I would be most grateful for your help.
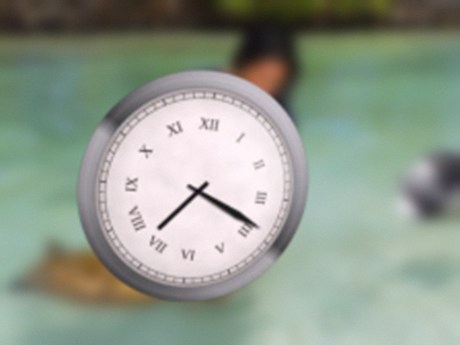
7:19
